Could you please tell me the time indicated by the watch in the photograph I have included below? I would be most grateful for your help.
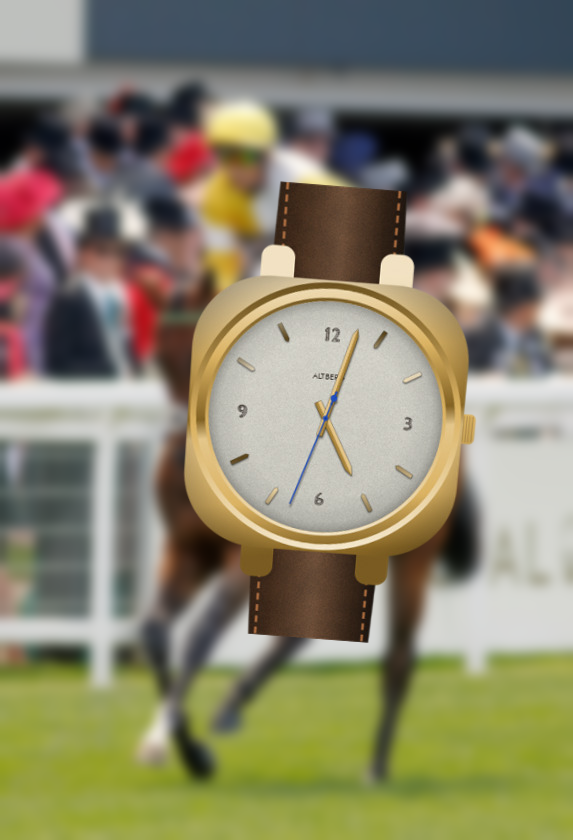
5:02:33
